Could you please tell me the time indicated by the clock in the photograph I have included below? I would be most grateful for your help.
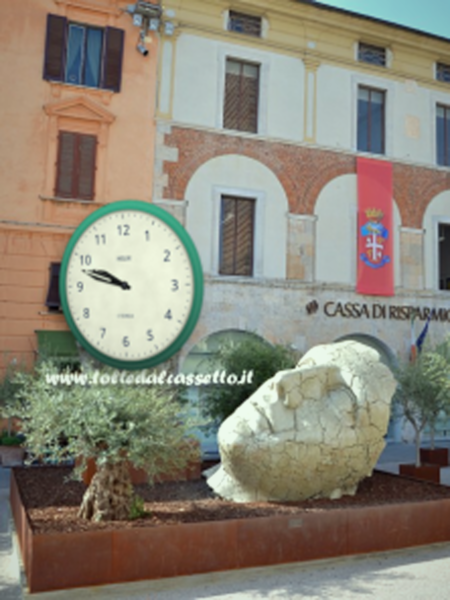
9:48
